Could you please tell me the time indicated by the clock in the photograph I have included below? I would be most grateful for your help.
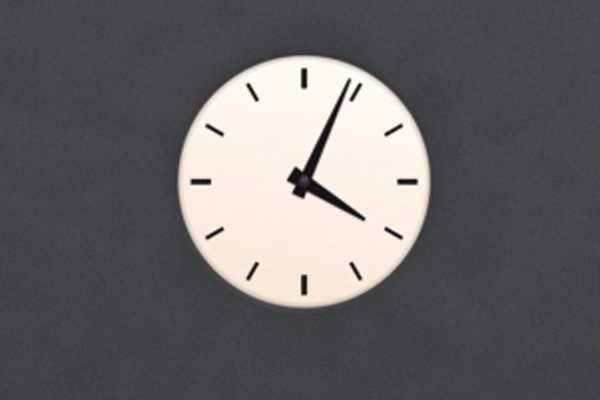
4:04
